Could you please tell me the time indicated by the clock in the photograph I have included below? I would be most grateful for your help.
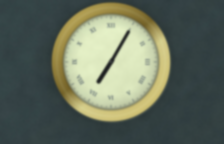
7:05
